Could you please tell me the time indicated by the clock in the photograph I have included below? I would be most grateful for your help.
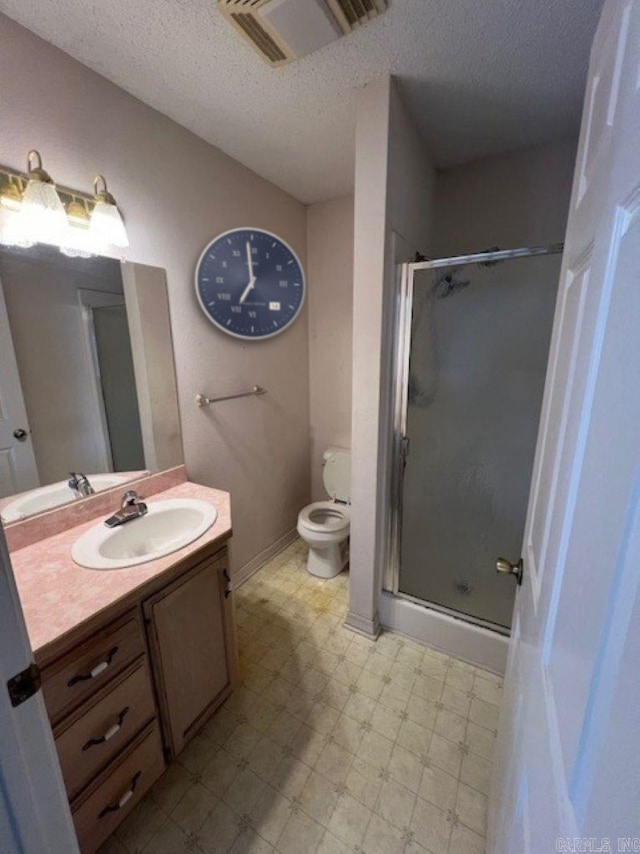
6:59
